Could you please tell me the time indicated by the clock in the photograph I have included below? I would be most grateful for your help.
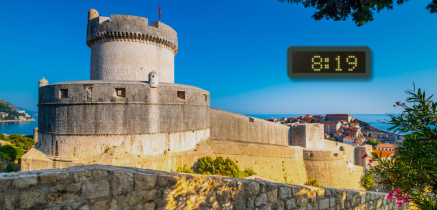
8:19
